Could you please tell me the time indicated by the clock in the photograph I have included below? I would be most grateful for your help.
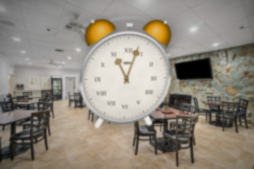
11:03
